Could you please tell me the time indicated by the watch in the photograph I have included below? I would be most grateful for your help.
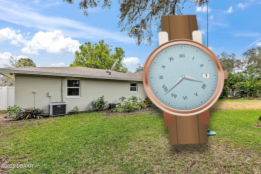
3:38
